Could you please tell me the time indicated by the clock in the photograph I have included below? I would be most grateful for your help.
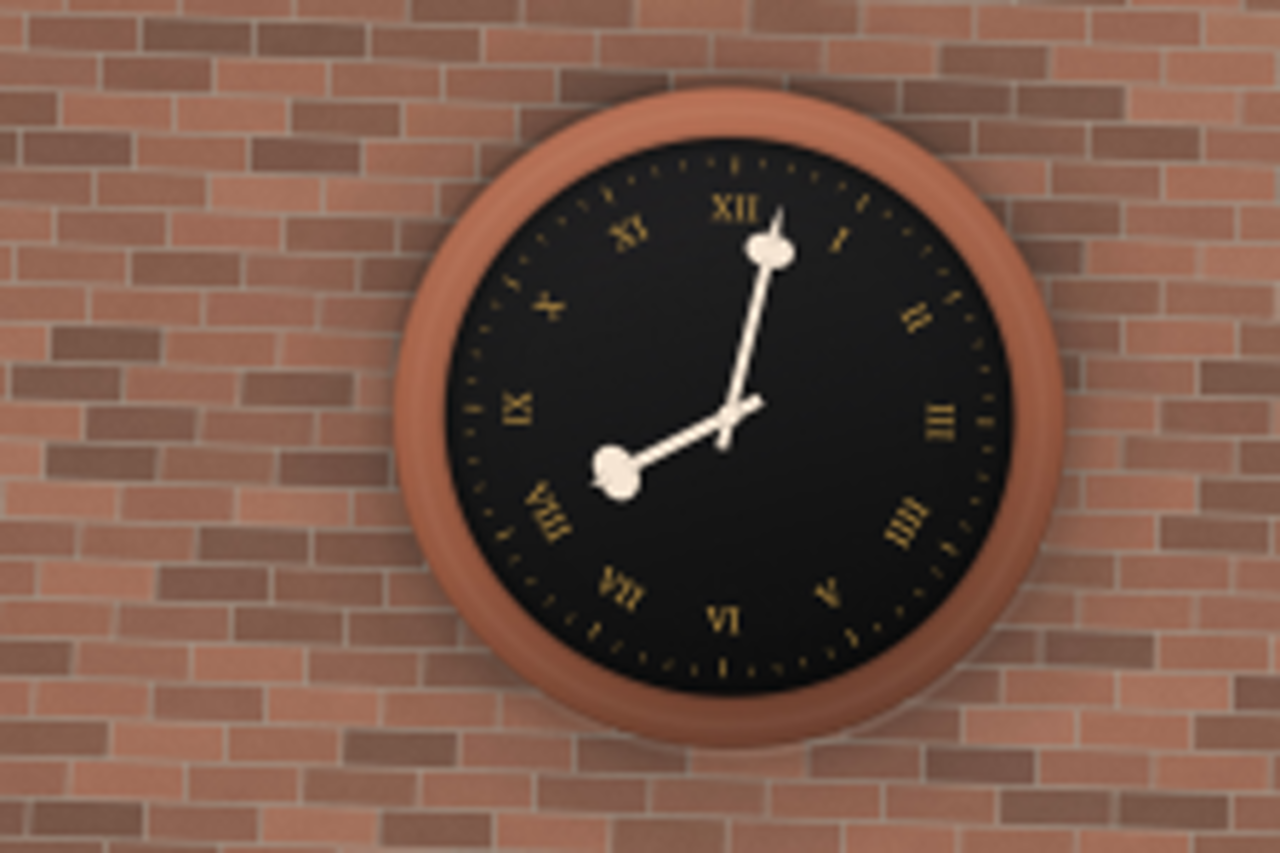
8:02
